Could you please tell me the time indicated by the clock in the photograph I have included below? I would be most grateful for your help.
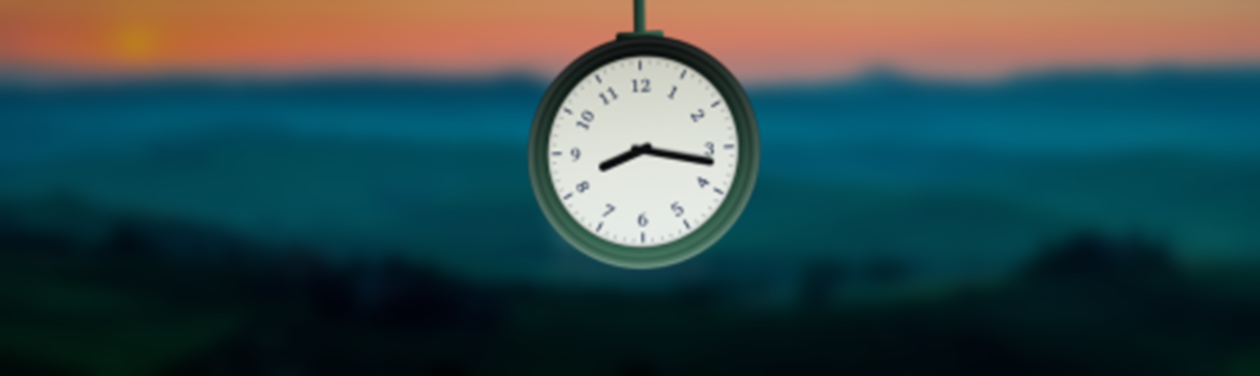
8:17
